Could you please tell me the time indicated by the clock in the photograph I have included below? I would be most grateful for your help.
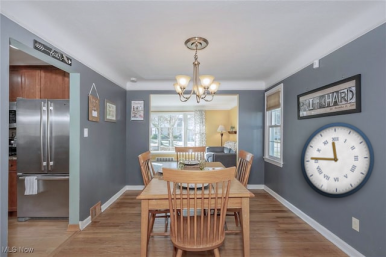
11:46
